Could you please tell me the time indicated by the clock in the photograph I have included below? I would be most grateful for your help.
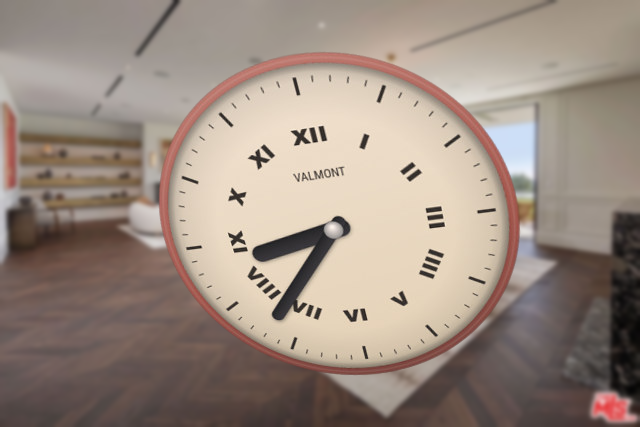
8:37
